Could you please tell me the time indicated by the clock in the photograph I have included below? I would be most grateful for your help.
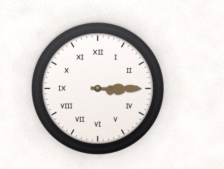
3:15
